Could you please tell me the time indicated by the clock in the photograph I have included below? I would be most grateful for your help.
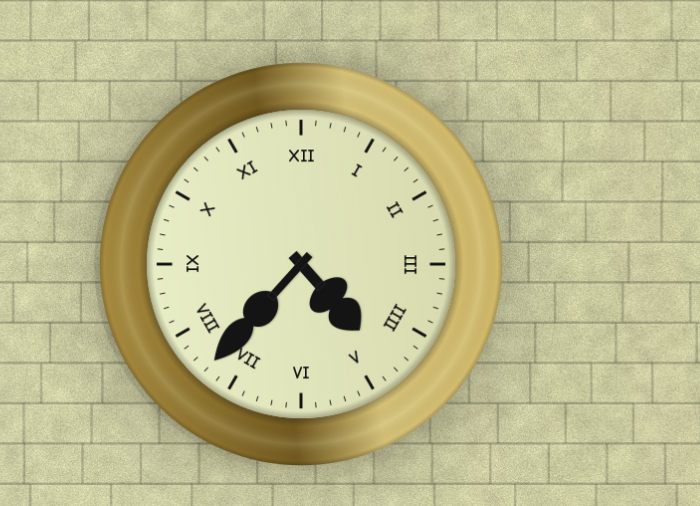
4:37
